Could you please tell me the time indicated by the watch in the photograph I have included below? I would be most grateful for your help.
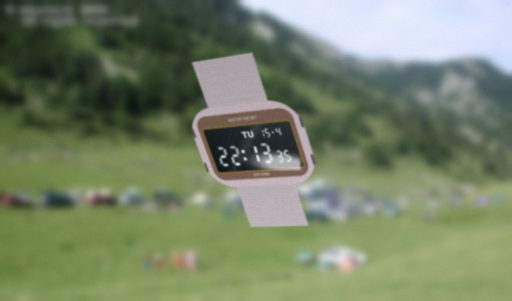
22:13:35
